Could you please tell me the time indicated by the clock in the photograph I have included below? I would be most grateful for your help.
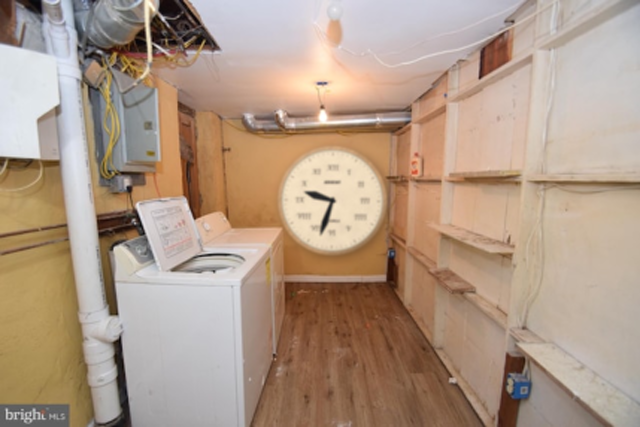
9:33
